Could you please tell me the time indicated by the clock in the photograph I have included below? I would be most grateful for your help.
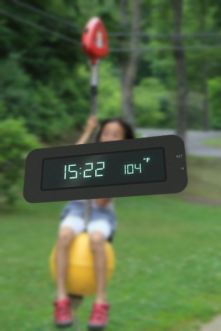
15:22
